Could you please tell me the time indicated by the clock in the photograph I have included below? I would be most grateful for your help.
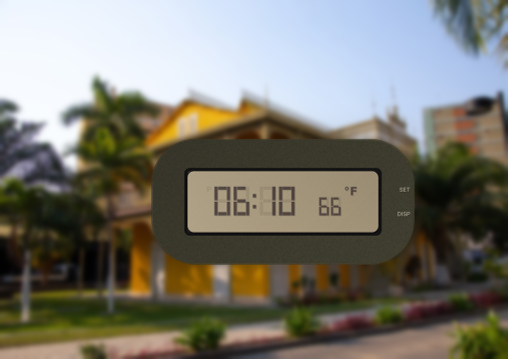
6:10
